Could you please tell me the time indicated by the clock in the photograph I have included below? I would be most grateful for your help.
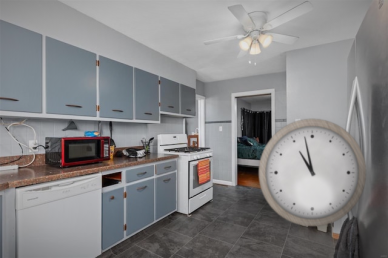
10:58
